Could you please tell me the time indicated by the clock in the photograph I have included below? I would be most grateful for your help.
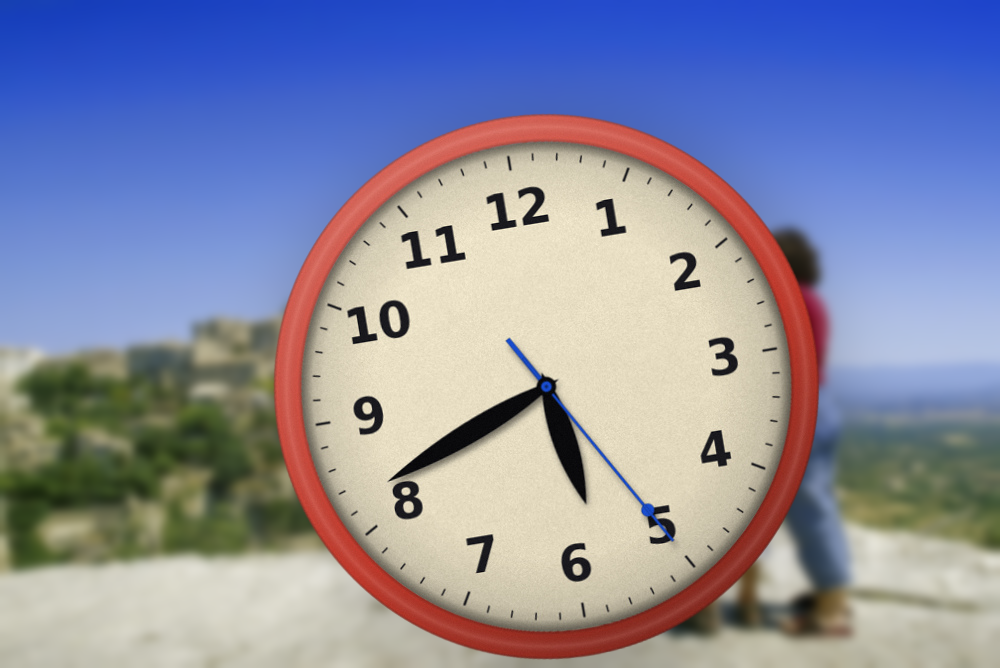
5:41:25
